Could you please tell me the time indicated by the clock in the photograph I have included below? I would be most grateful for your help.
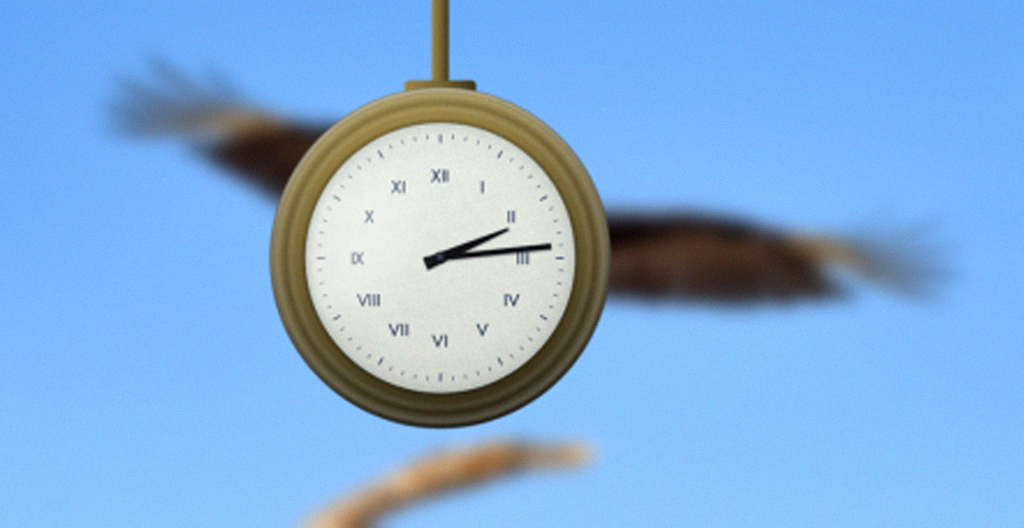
2:14
